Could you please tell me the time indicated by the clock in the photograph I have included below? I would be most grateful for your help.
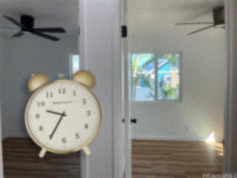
9:35
